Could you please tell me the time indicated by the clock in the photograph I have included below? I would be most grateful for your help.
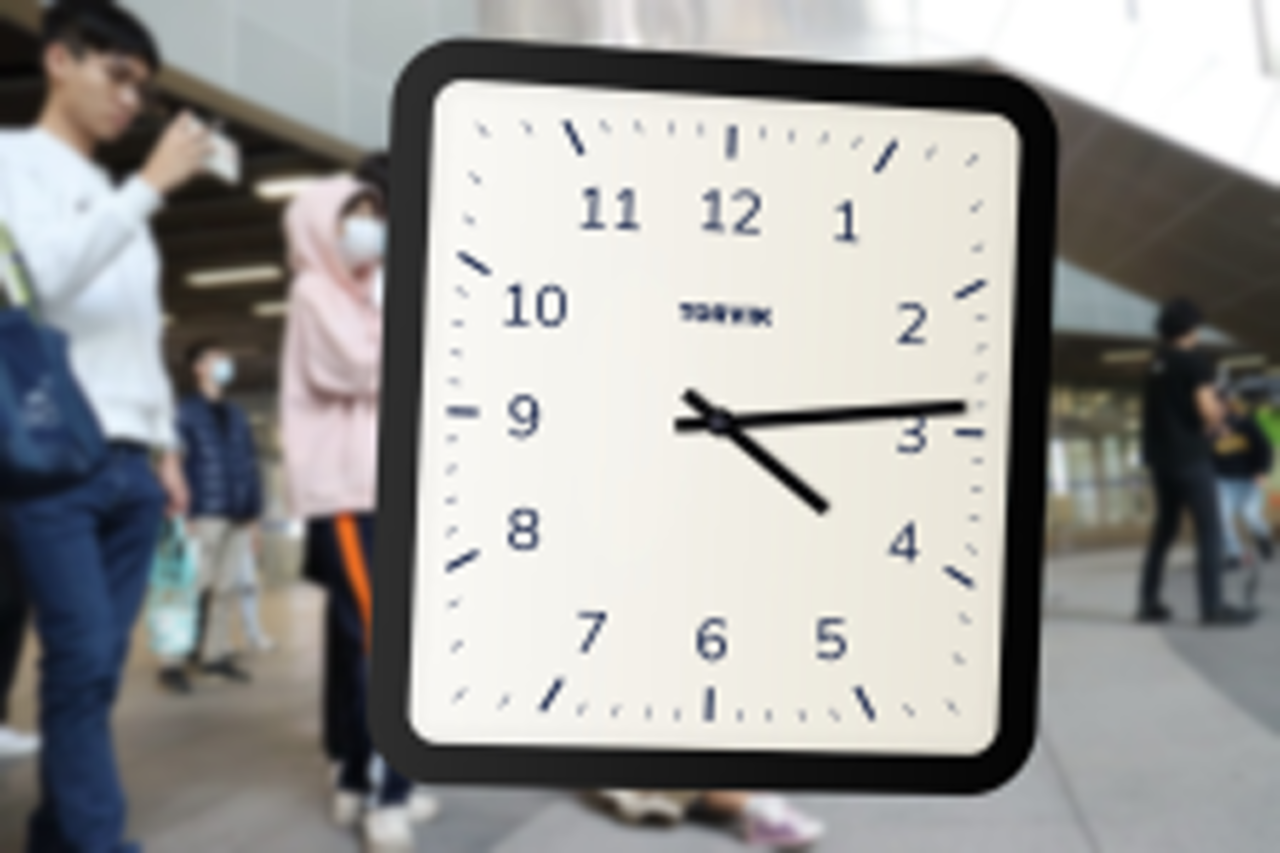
4:14
